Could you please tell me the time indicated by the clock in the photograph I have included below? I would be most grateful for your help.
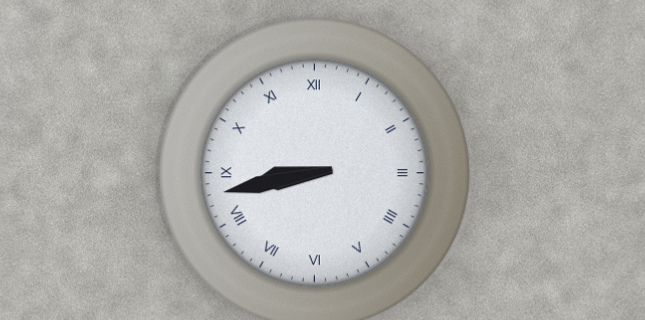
8:43
